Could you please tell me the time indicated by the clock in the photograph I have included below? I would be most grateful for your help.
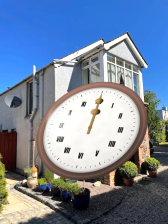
12:00
